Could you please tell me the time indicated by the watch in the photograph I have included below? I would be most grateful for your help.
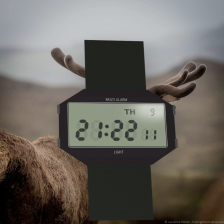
21:22:11
